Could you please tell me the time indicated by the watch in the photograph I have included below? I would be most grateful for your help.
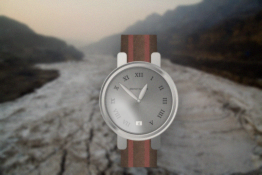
12:52
